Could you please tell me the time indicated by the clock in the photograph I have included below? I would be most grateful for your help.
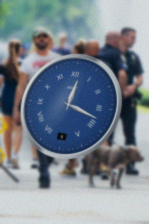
12:18
